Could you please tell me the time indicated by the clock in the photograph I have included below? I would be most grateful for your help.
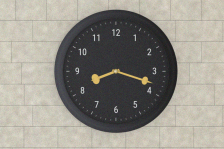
8:18
